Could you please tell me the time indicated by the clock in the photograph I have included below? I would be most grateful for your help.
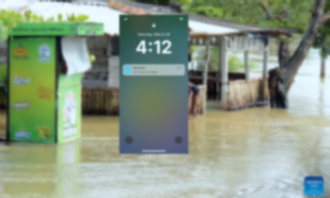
4:12
